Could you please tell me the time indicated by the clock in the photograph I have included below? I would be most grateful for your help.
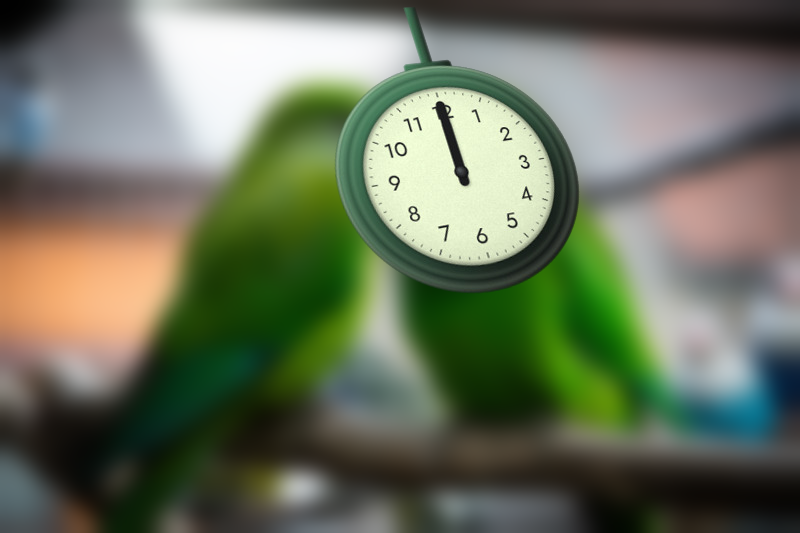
12:00
